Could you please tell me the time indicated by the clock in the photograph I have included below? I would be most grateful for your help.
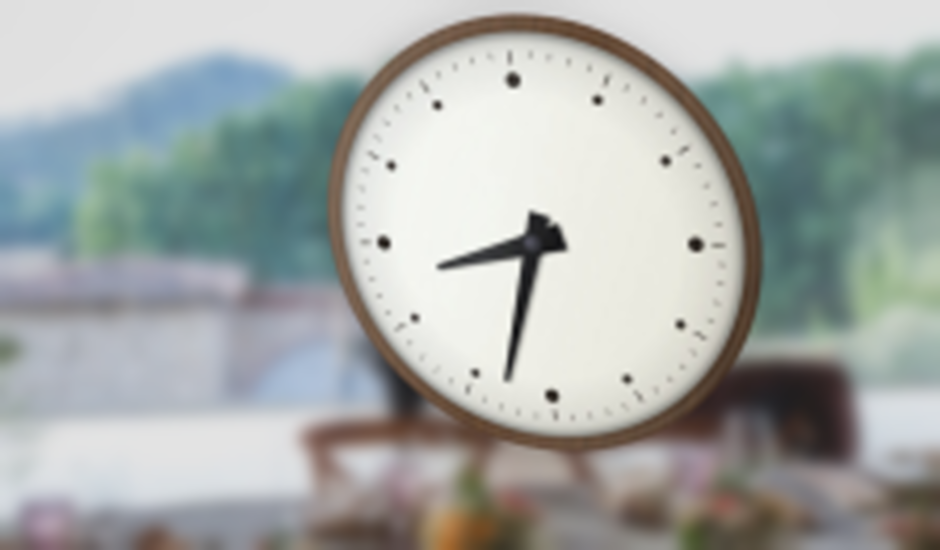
8:33
